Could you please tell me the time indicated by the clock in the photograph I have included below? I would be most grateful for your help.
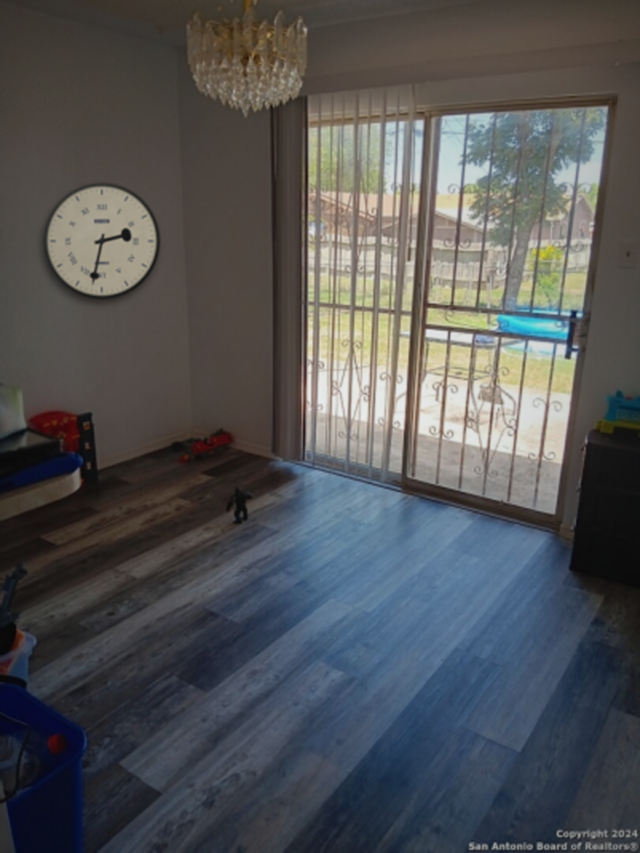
2:32
